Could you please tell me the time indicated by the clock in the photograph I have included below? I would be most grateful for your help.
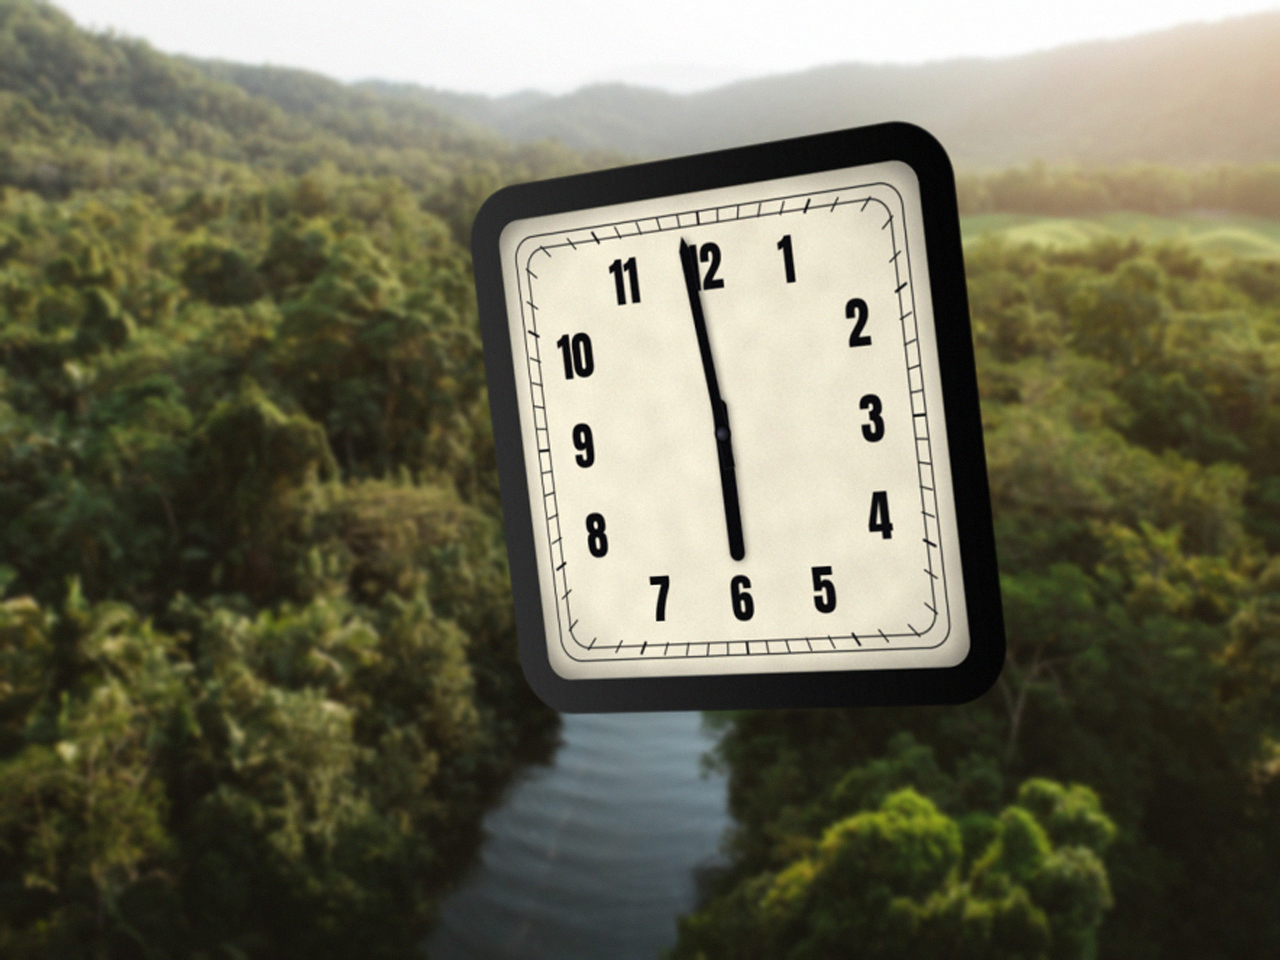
5:59
